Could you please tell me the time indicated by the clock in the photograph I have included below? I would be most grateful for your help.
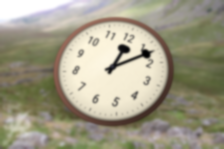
12:07
